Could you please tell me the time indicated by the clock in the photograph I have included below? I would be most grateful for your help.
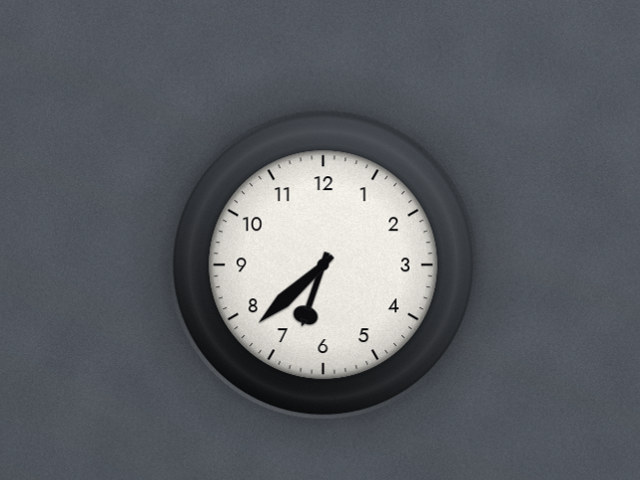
6:38
